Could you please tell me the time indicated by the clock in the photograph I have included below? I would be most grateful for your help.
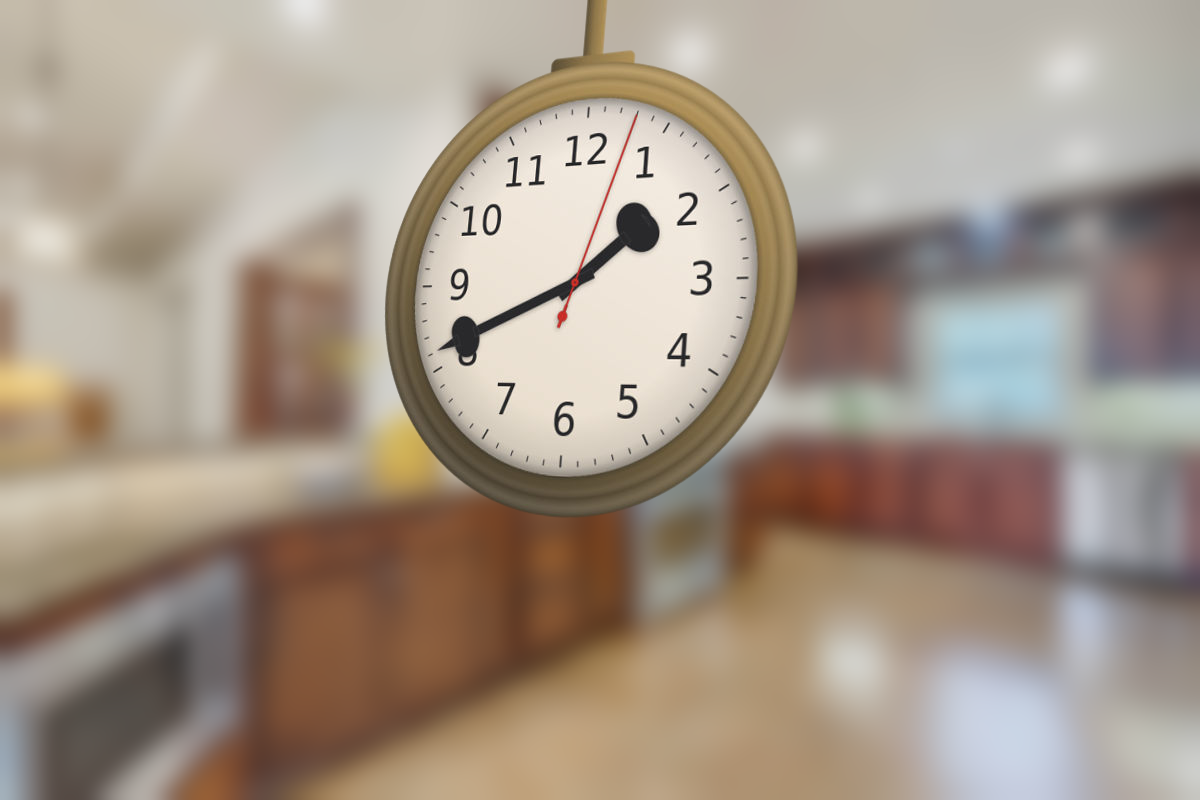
1:41:03
